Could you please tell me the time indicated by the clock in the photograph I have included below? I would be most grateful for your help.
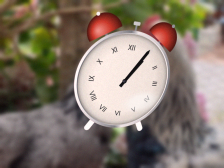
1:05
